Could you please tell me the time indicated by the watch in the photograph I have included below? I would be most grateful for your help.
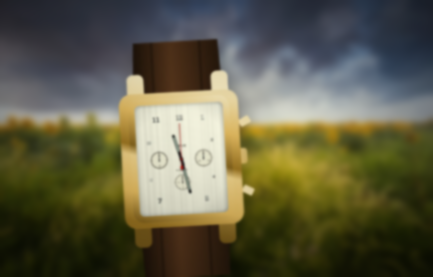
11:28
